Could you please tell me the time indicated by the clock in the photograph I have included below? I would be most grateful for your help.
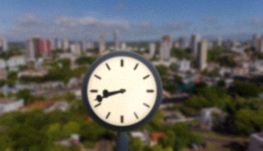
8:42
